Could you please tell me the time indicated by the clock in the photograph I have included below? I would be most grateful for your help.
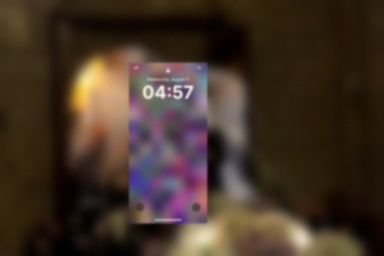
4:57
